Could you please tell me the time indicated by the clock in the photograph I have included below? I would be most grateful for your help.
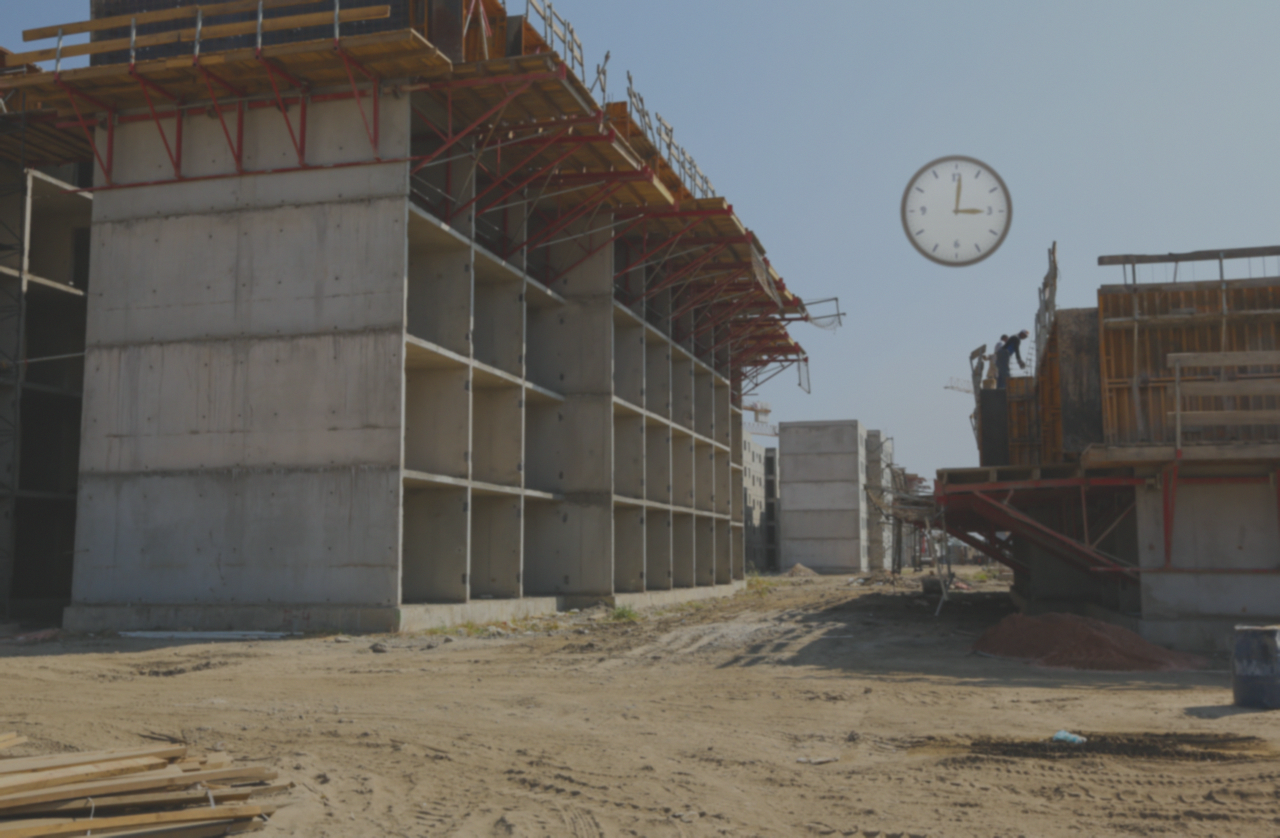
3:01
